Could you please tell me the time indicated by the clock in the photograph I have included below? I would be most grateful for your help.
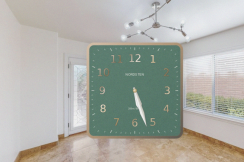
5:27
